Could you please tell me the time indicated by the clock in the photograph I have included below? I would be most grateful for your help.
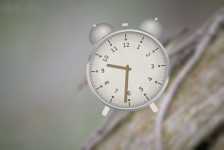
9:31
